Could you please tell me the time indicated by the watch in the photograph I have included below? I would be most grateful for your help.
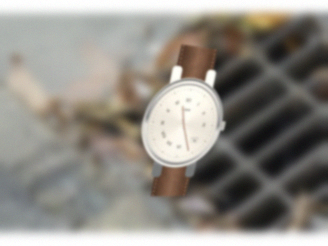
11:26
